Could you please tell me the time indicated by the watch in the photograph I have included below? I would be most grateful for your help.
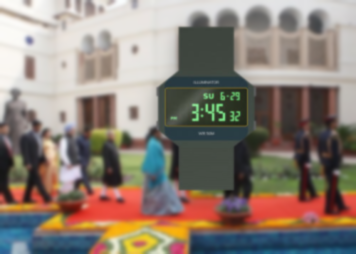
3:45
